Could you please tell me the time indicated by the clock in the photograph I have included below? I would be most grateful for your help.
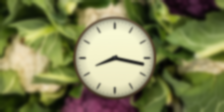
8:17
